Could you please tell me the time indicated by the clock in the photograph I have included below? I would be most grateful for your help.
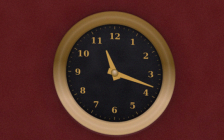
11:18
